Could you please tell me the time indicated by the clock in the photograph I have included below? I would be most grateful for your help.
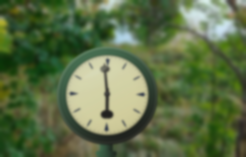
5:59
